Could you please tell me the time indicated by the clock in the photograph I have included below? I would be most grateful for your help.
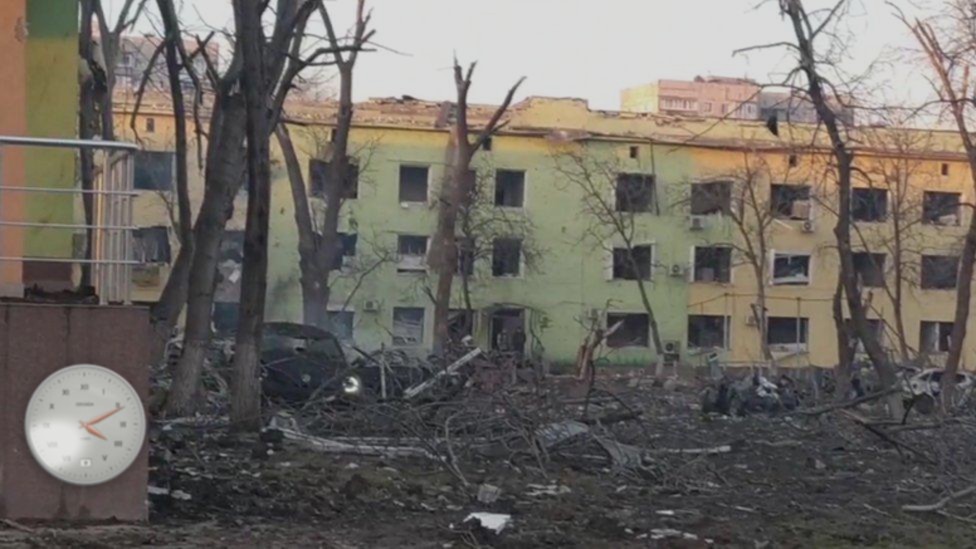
4:11
